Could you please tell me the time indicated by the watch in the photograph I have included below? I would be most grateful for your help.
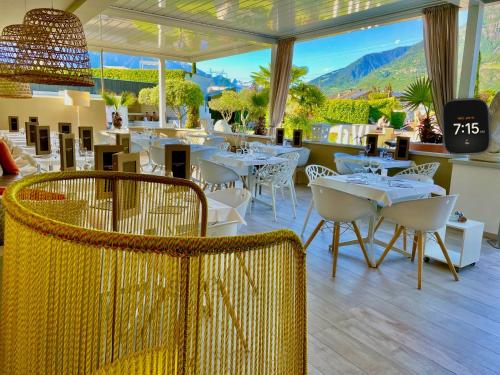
7:15
